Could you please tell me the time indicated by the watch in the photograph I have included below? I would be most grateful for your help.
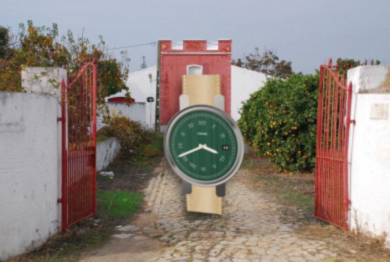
3:41
